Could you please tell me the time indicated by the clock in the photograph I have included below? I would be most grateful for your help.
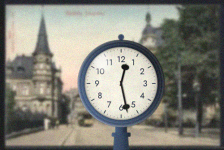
12:28
